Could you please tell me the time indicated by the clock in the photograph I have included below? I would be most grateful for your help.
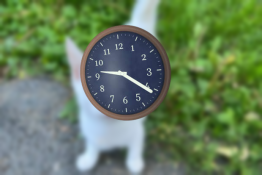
9:21
